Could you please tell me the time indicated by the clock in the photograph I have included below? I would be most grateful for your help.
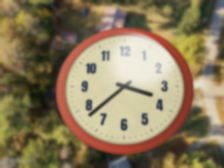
3:38
